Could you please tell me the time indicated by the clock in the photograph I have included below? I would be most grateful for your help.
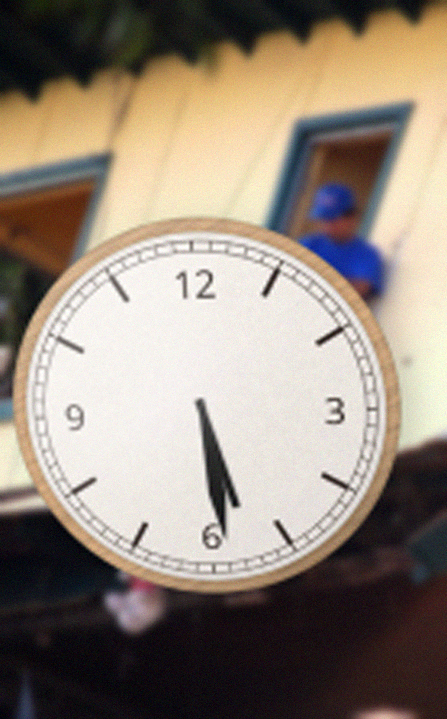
5:29
